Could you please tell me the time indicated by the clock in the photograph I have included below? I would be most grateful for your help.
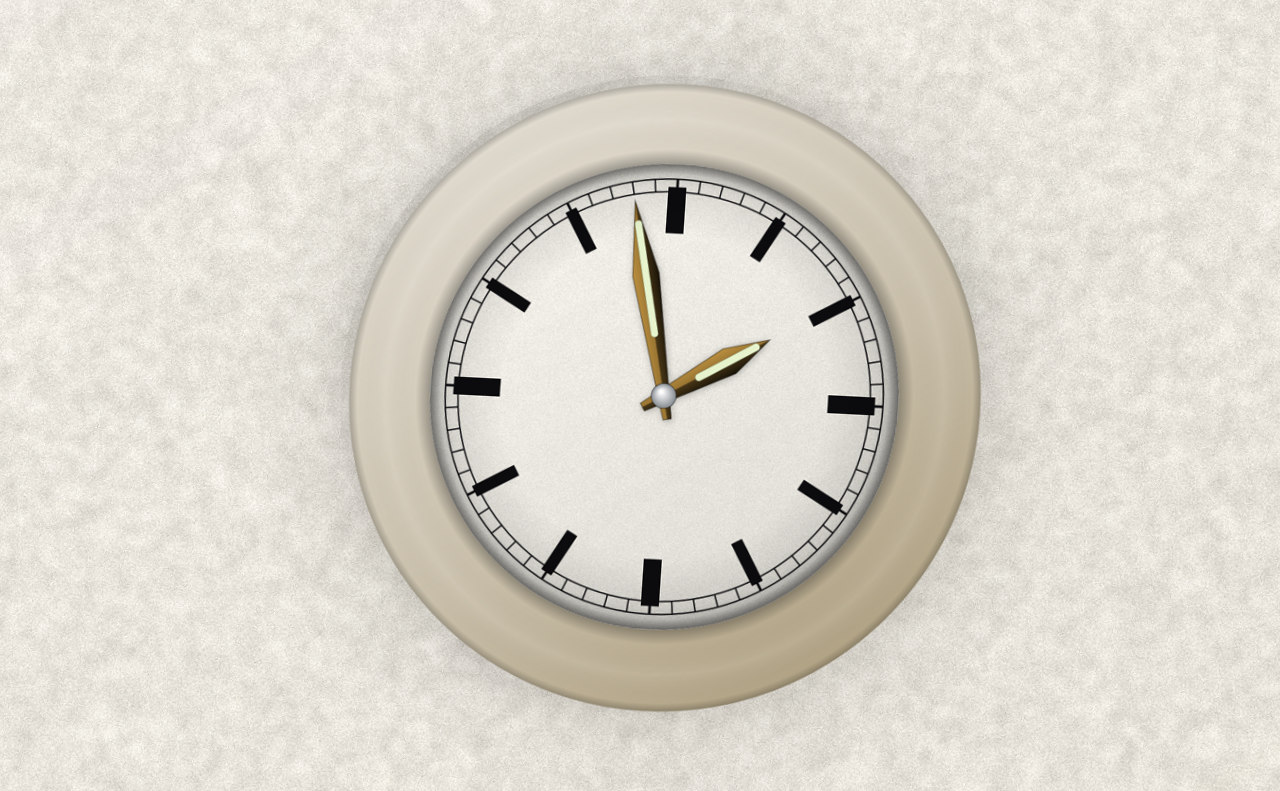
1:58
